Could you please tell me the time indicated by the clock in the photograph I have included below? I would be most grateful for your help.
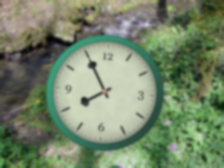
7:55
